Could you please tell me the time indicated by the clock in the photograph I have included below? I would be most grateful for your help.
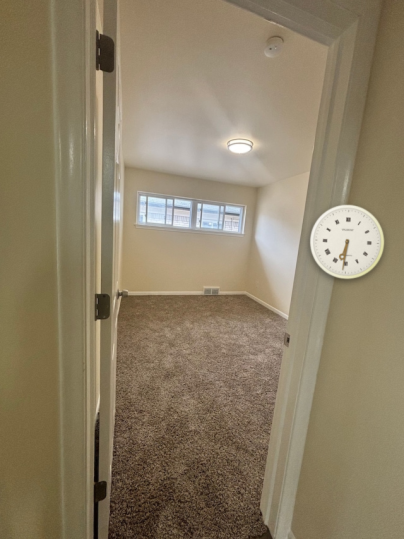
6:31
